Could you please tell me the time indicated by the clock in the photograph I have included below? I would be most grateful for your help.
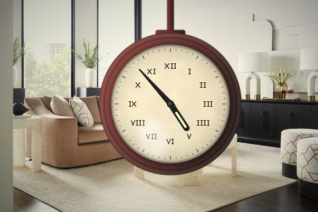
4:53
